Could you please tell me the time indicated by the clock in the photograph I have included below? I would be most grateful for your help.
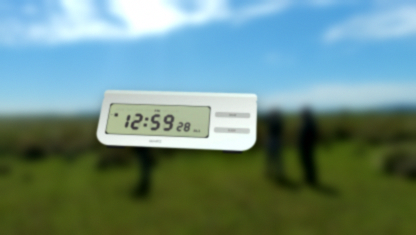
12:59
